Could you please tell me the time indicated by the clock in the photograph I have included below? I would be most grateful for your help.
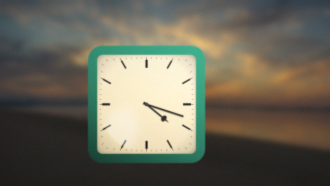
4:18
